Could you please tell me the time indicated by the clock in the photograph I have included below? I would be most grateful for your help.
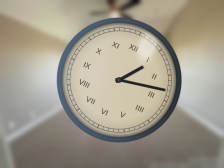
1:13
